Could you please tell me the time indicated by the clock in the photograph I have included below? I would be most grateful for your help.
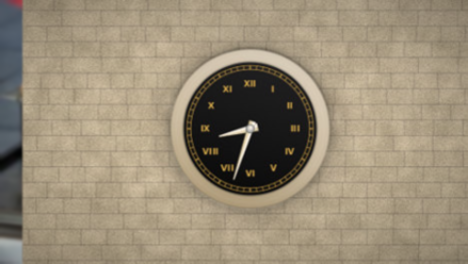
8:33
